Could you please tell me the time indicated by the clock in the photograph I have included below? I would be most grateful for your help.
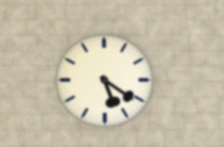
5:21
